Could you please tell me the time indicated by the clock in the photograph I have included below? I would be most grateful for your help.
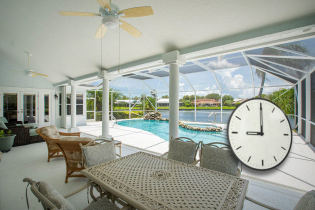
9:00
